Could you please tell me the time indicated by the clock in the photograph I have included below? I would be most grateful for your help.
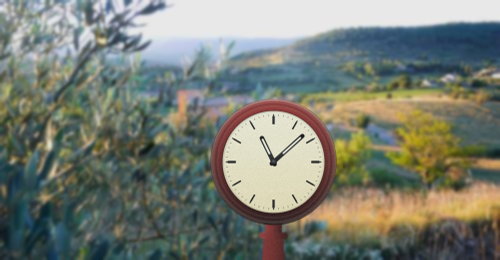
11:08
